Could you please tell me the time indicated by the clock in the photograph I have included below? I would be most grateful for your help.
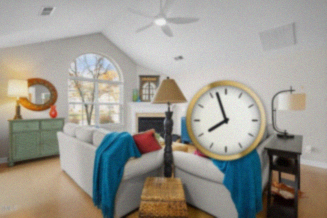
7:57
